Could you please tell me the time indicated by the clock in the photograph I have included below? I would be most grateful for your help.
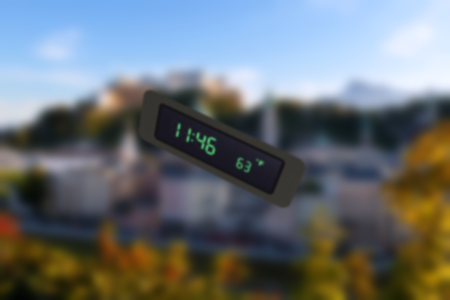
11:46
